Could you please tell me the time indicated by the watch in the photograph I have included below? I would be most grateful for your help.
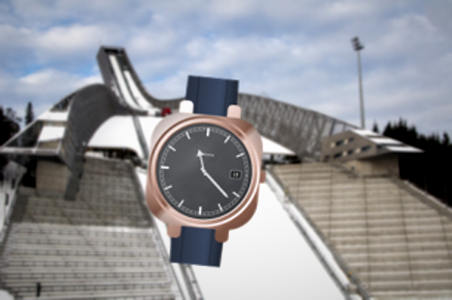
11:22
